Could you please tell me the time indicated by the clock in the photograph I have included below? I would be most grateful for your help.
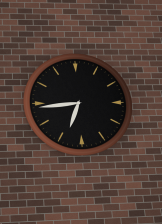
6:44
